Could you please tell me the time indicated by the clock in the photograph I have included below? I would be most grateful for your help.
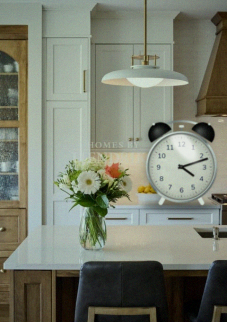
4:12
